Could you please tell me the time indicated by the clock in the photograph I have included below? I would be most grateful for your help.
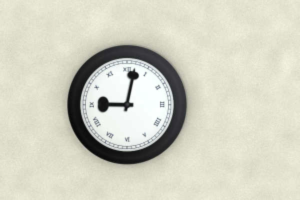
9:02
